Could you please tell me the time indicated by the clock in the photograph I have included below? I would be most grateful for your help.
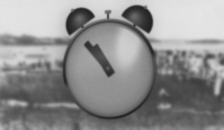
10:53
